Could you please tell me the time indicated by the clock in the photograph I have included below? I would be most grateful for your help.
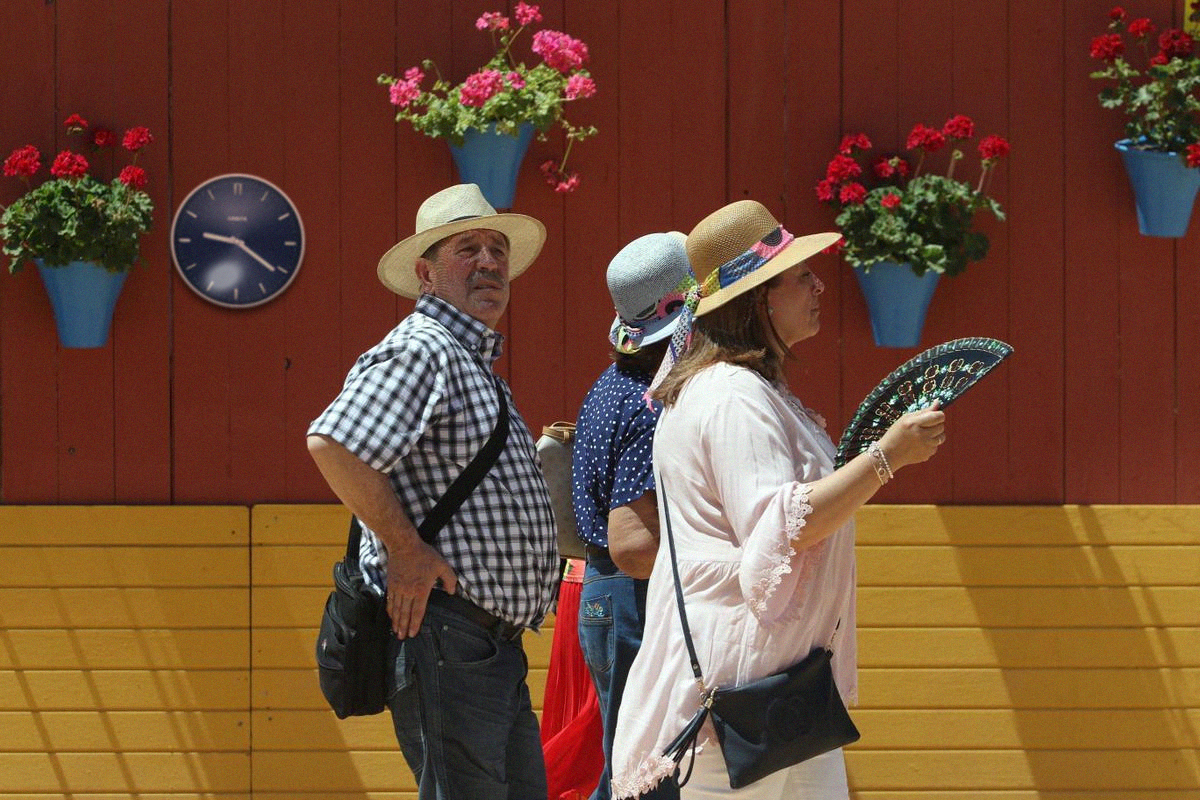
9:21
